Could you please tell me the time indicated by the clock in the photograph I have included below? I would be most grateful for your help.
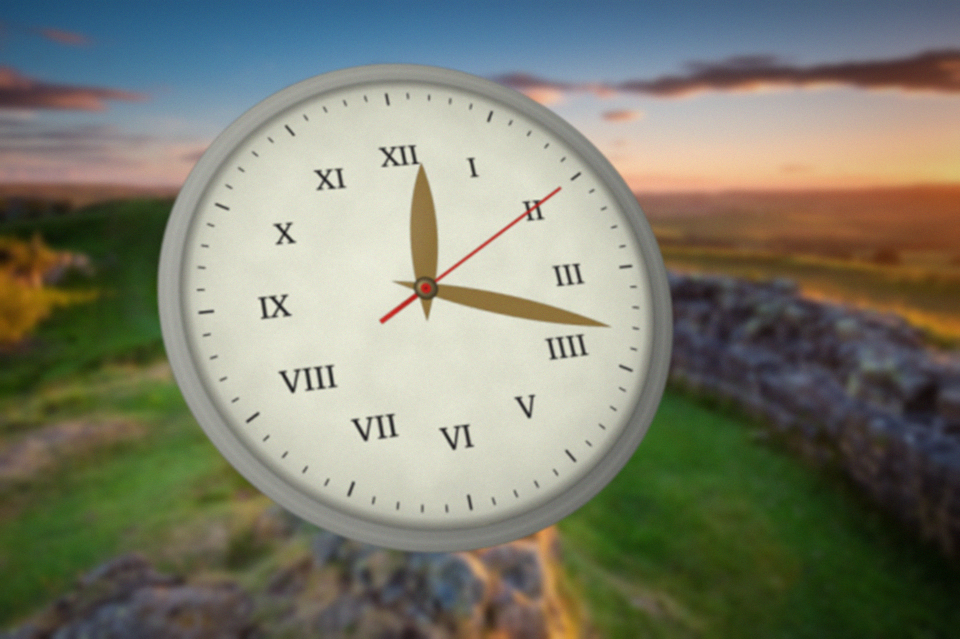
12:18:10
